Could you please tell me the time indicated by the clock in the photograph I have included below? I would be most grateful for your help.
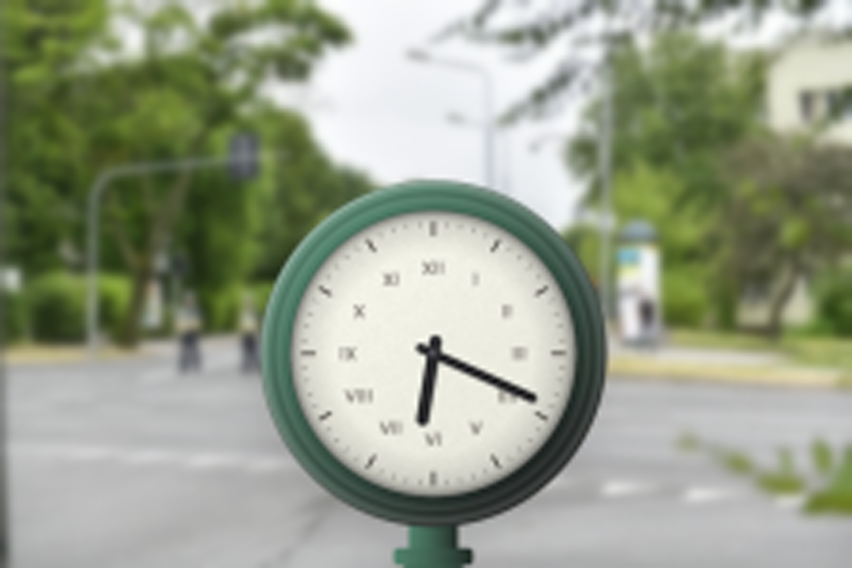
6:19
